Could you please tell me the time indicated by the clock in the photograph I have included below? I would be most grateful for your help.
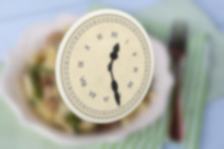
12:26
